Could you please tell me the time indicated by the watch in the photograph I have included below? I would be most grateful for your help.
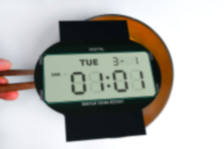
1:01
